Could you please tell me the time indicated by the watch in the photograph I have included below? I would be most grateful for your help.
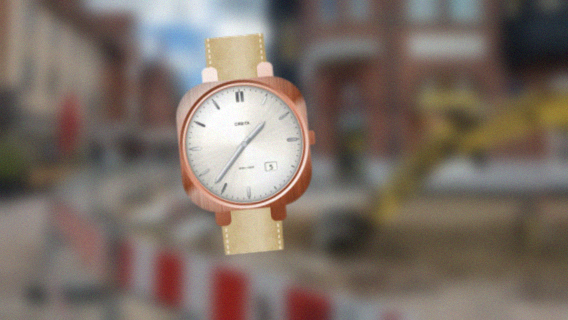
1:37
